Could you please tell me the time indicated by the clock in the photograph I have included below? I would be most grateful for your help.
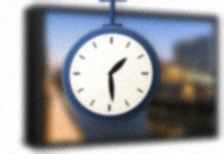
1:29
